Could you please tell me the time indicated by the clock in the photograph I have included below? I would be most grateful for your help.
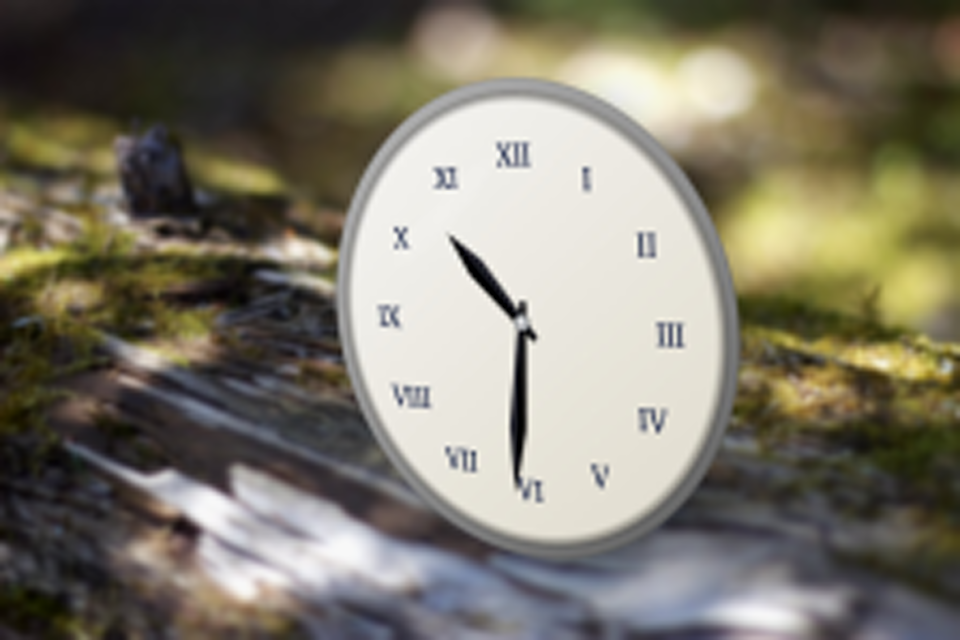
10:31
